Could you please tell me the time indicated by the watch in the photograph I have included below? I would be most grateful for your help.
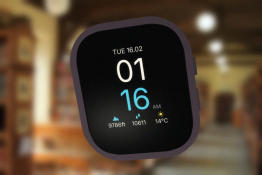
1:16
